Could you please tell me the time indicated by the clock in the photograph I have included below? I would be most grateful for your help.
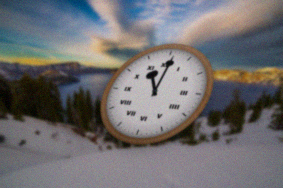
11:01
